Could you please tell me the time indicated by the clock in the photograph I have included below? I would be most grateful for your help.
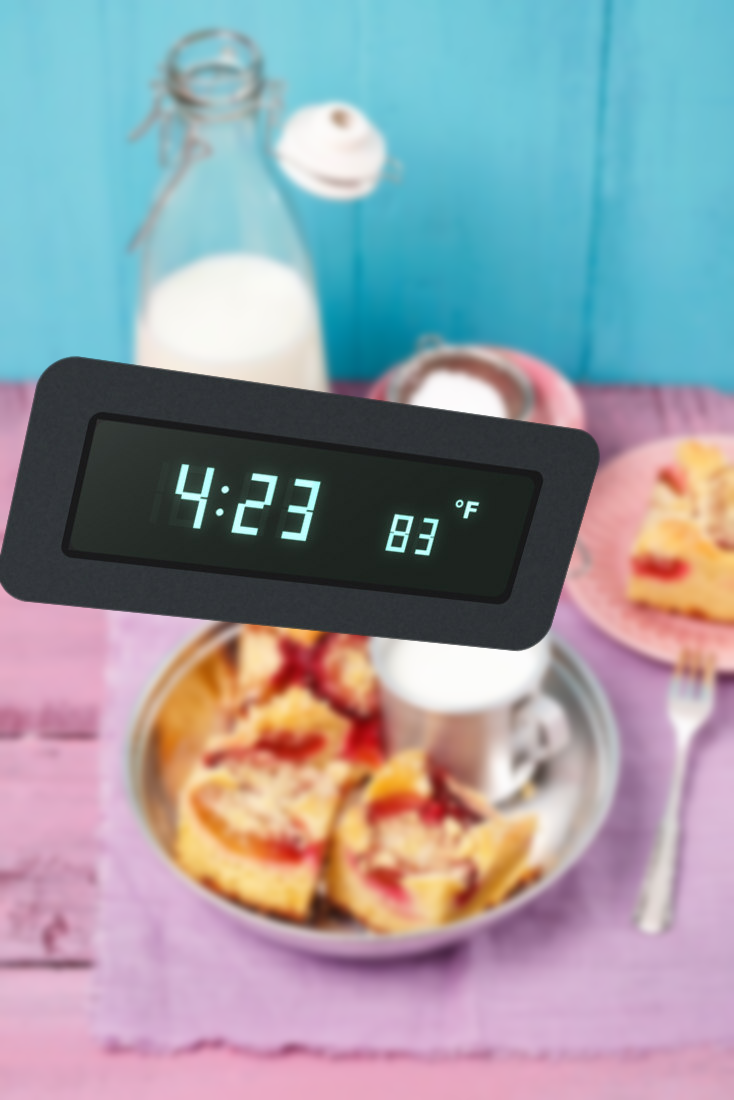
4:23
